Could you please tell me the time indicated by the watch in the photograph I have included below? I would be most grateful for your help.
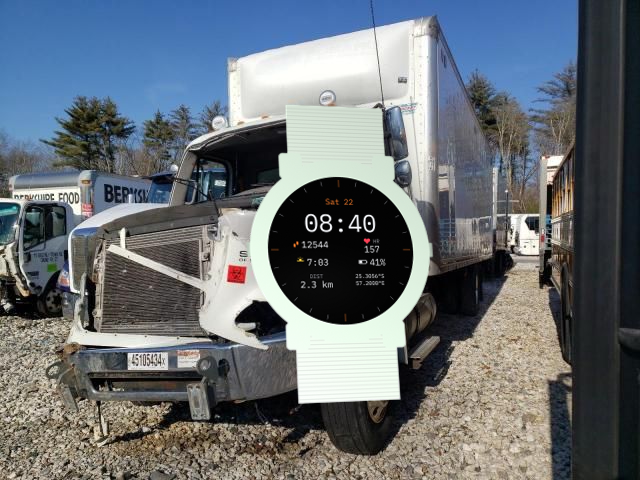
8:40
